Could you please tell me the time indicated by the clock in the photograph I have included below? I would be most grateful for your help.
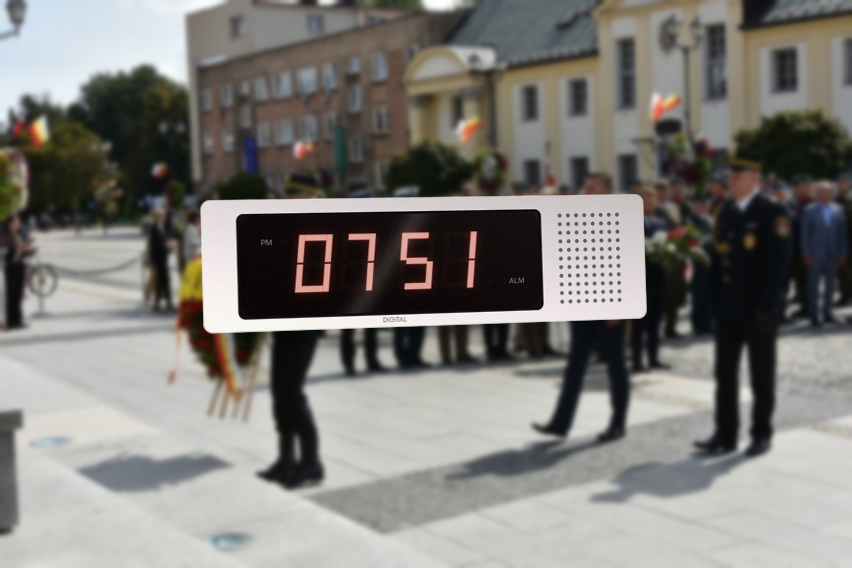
7:51
